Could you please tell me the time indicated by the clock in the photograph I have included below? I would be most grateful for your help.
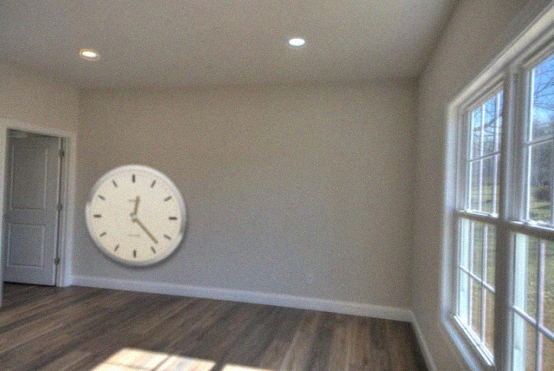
12:23
